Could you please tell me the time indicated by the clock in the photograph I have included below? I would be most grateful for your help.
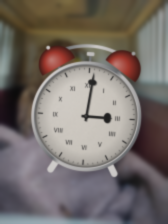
3:01
